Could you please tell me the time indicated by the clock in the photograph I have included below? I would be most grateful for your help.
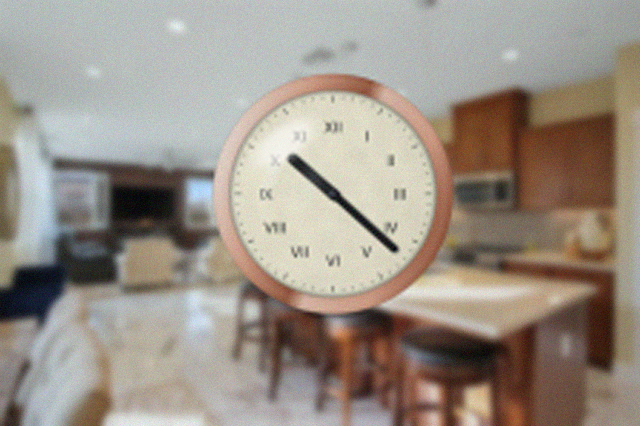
10:22
